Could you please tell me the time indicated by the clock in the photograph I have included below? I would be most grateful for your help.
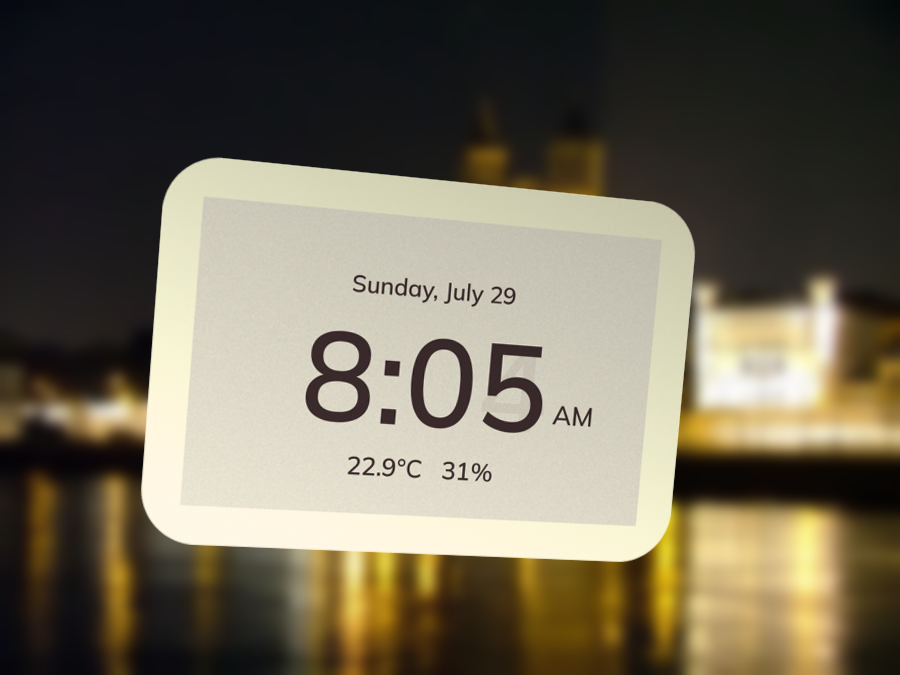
8:05
